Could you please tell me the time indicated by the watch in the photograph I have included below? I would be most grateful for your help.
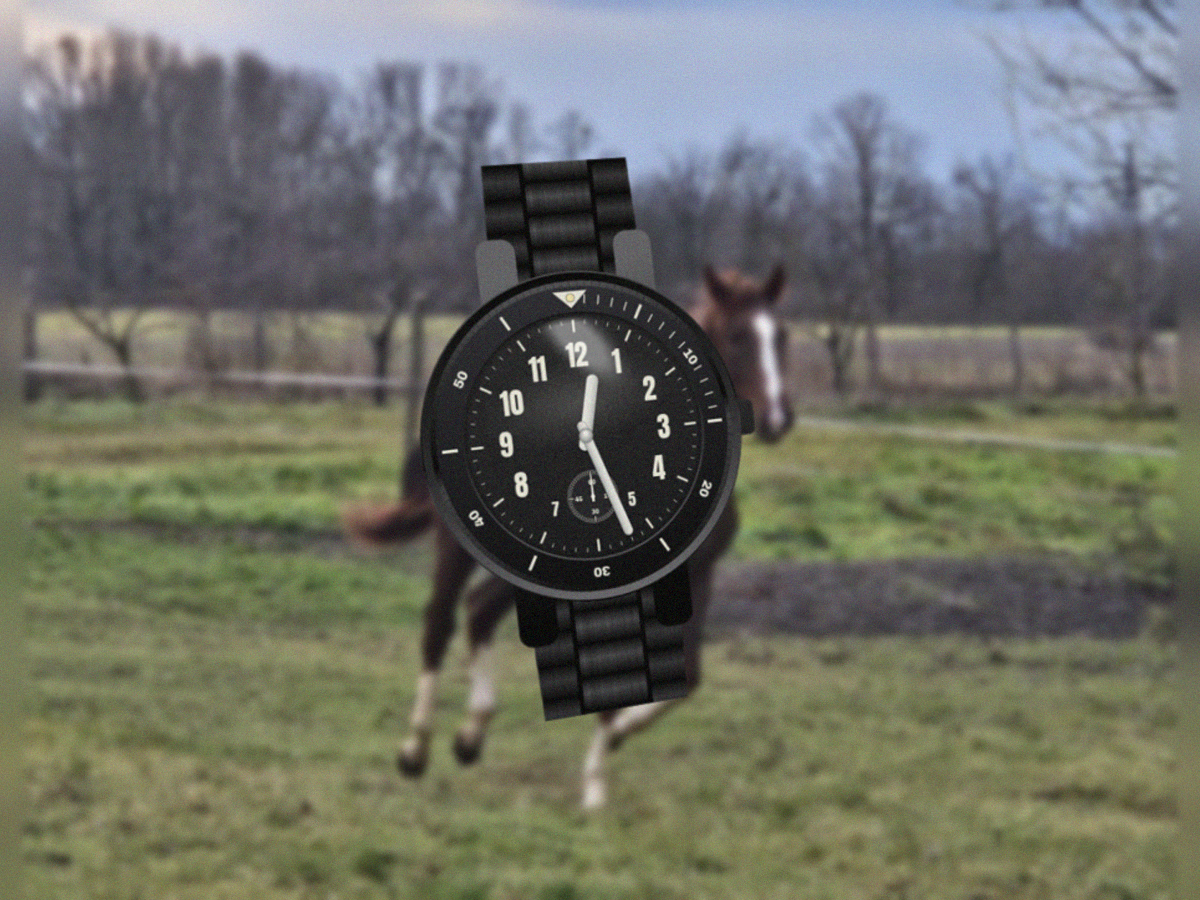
12:27
